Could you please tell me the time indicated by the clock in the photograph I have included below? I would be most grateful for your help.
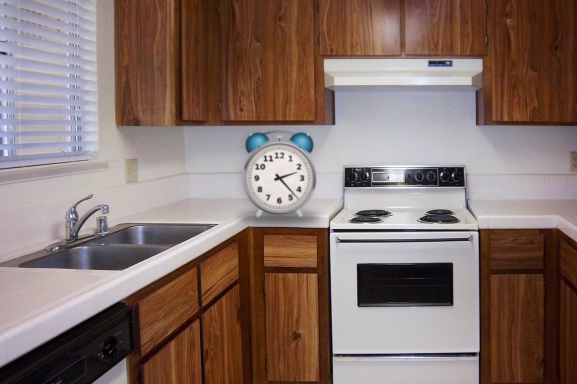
2:23
